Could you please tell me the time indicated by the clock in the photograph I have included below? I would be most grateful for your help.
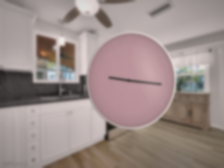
9:16
